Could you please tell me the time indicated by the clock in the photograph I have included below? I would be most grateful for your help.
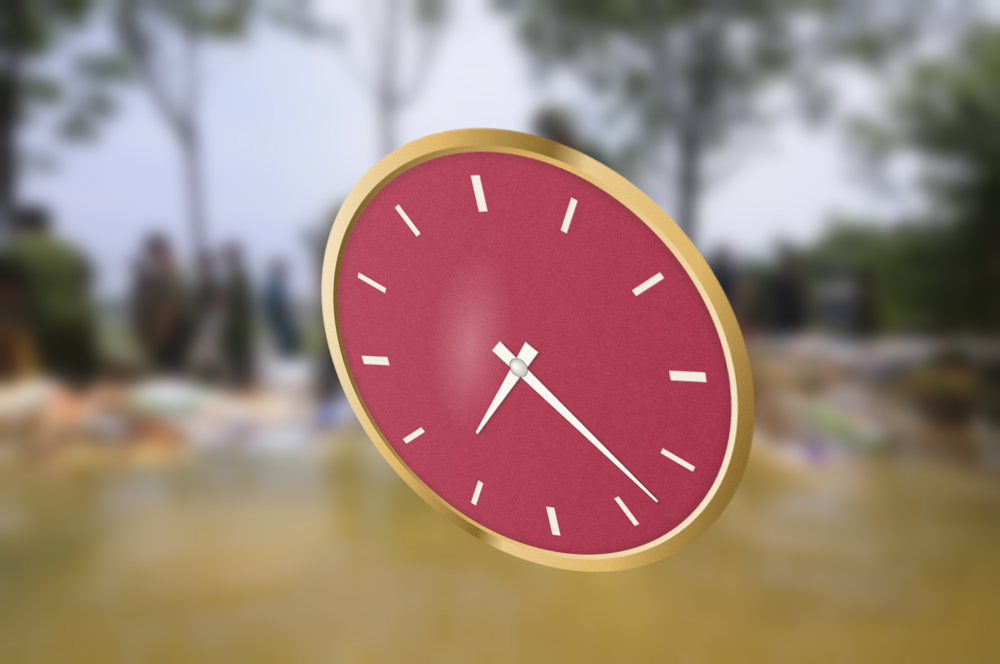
7:23
